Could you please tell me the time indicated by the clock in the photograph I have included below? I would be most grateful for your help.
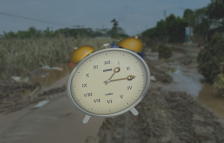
1:15
